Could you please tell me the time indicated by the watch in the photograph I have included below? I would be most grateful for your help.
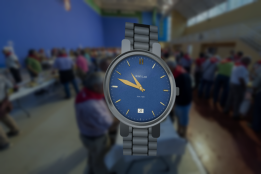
10:48
